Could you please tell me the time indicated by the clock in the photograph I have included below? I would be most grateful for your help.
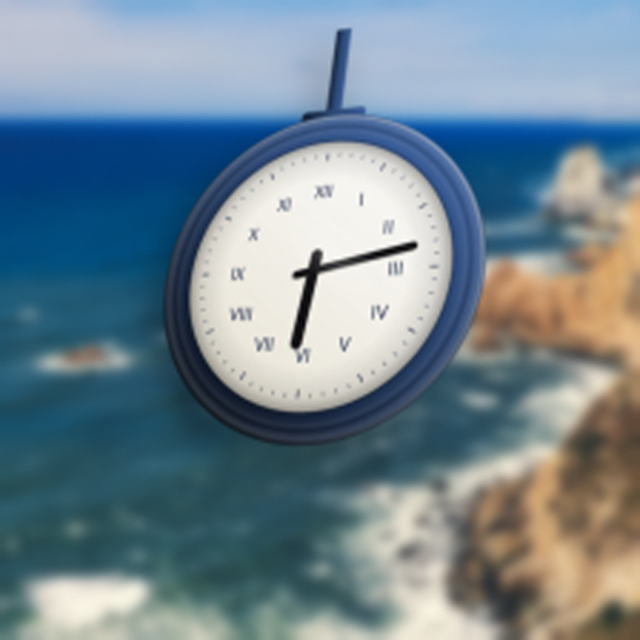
6:13
